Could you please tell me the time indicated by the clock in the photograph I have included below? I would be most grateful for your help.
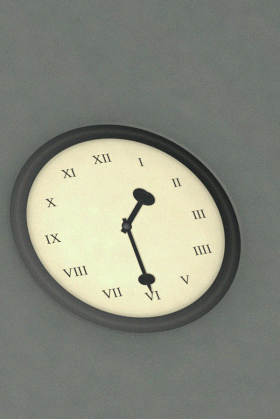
1:30
